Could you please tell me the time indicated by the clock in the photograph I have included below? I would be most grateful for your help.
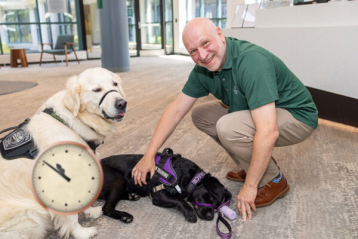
10:51
